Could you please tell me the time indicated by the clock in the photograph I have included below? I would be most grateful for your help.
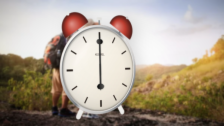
6:00
